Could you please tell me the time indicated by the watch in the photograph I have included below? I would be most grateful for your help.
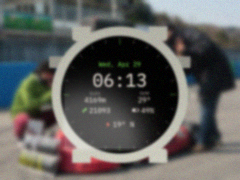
6:13
